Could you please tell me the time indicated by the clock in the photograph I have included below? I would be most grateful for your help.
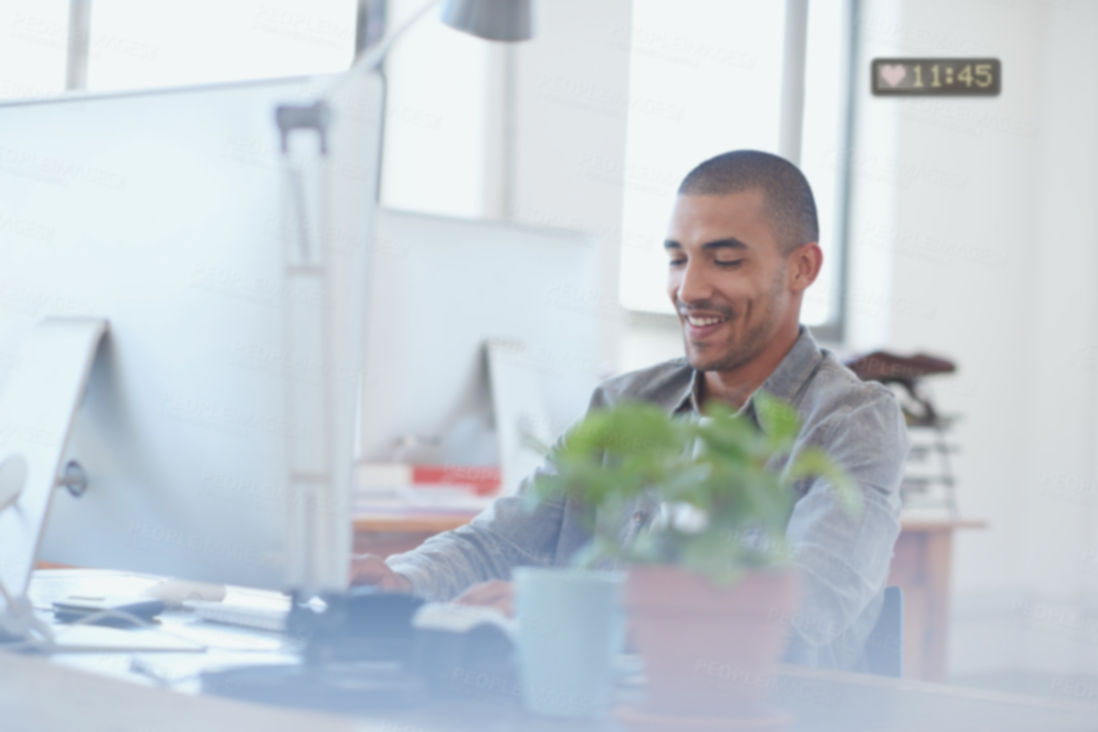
11:45
